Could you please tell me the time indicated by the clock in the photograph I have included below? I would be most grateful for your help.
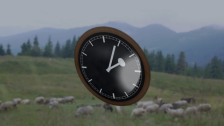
2:04
